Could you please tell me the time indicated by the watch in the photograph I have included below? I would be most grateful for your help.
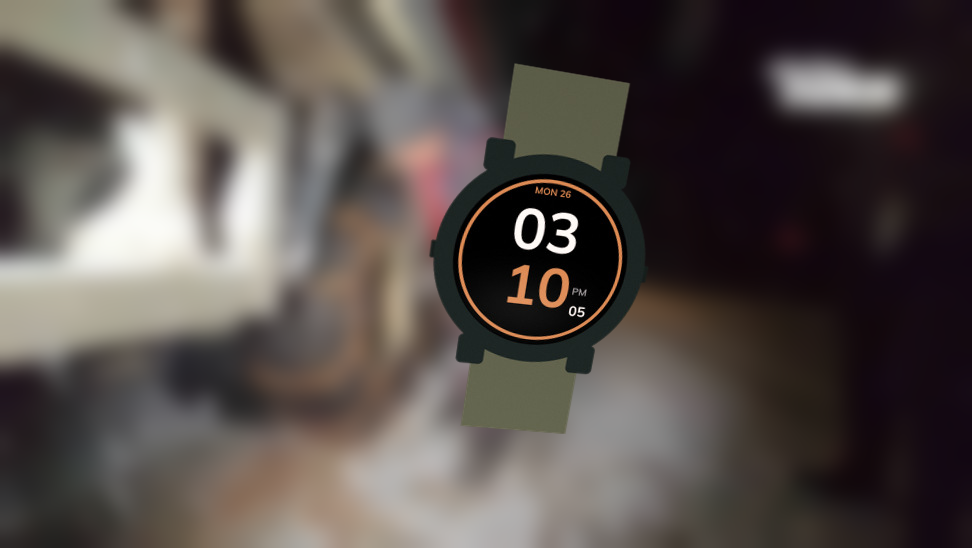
3:10:05
